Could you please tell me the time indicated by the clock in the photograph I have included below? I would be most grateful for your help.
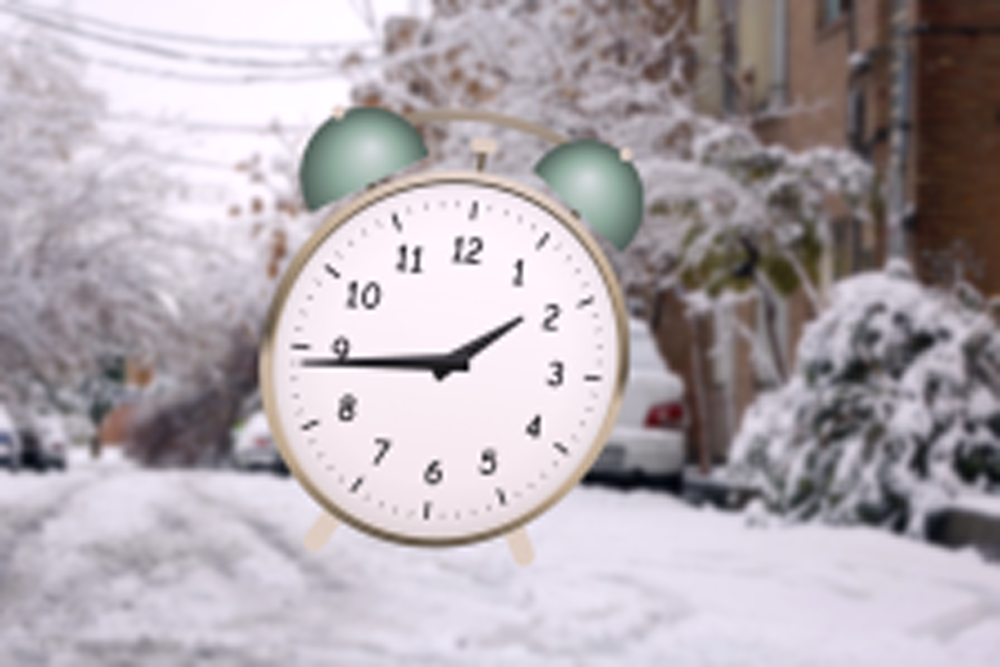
1:44
